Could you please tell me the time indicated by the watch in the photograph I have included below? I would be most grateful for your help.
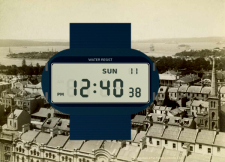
12:40:38
